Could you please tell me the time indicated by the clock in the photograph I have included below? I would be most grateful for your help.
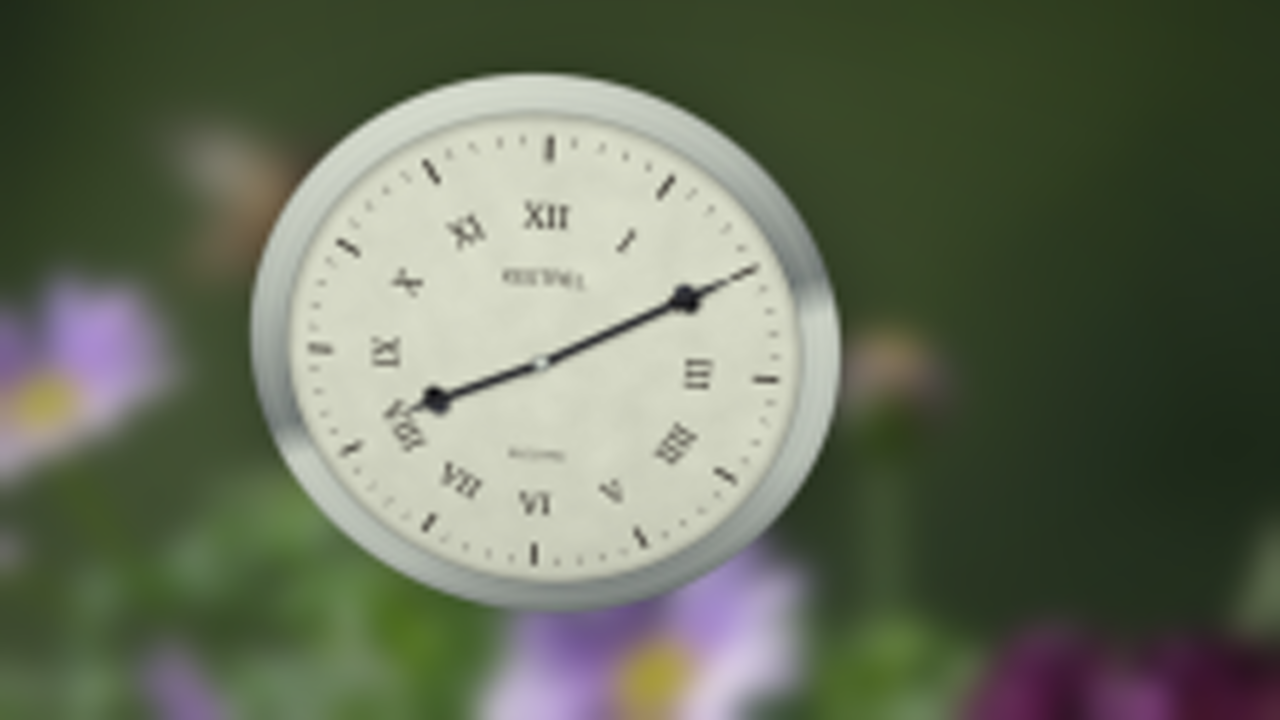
8:10
